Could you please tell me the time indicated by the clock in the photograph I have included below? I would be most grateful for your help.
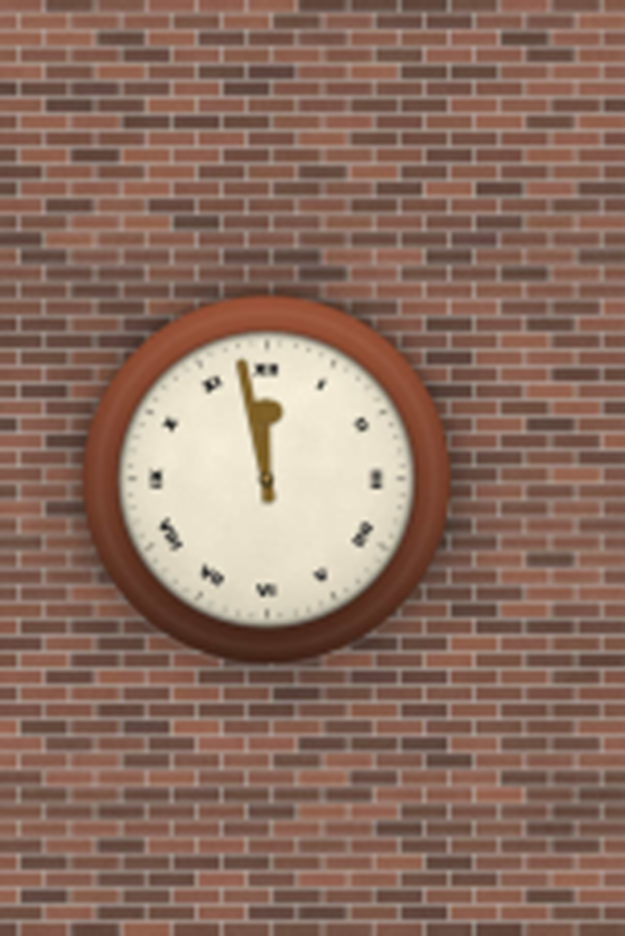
11:58
